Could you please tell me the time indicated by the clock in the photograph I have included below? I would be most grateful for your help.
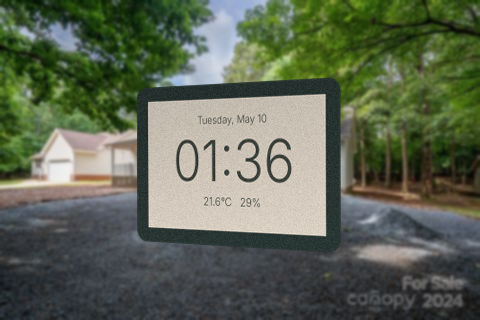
1:36
